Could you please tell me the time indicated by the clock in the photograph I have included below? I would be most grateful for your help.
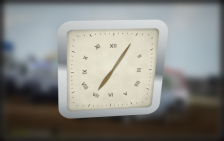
7:05
